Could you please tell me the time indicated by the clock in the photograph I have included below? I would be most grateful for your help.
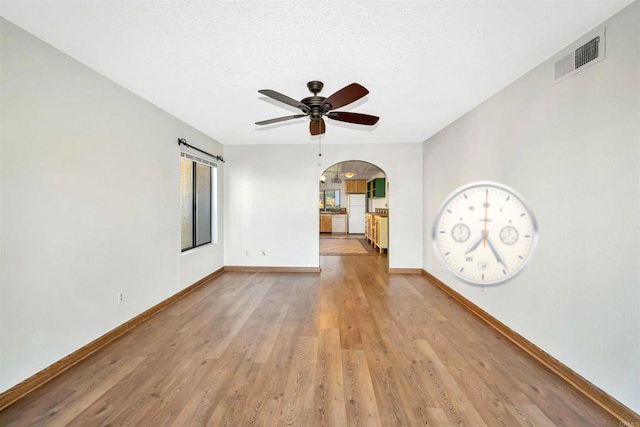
7:24
